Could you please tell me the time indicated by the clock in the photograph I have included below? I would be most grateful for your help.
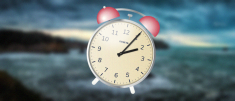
2:05
